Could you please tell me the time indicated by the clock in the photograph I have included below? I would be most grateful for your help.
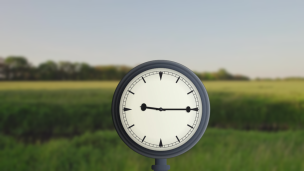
9:15
